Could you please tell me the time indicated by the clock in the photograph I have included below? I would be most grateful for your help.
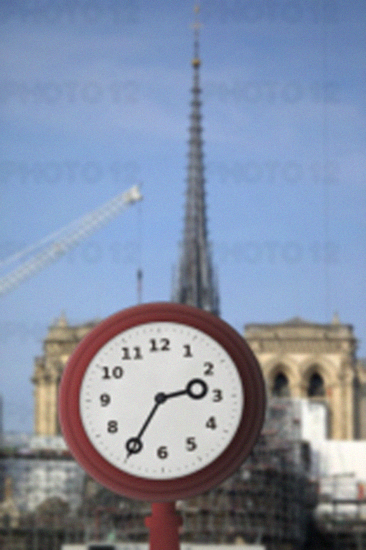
2:35
